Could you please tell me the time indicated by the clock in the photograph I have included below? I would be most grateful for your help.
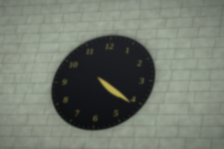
4:21
